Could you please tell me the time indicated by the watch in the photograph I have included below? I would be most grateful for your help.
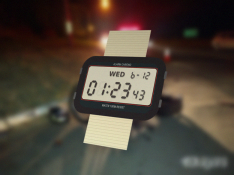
1:23:43
